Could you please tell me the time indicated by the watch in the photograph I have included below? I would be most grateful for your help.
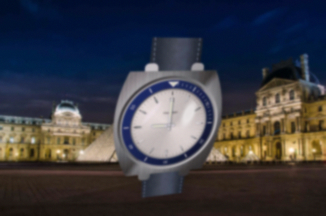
9:00
